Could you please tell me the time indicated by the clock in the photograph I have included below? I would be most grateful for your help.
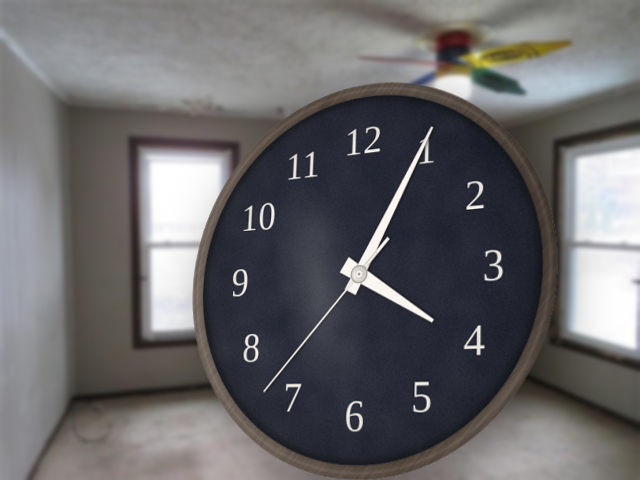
4:04:37
